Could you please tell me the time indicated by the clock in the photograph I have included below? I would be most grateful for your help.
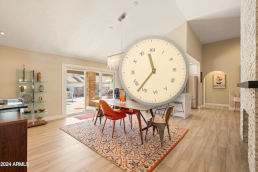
11:37
